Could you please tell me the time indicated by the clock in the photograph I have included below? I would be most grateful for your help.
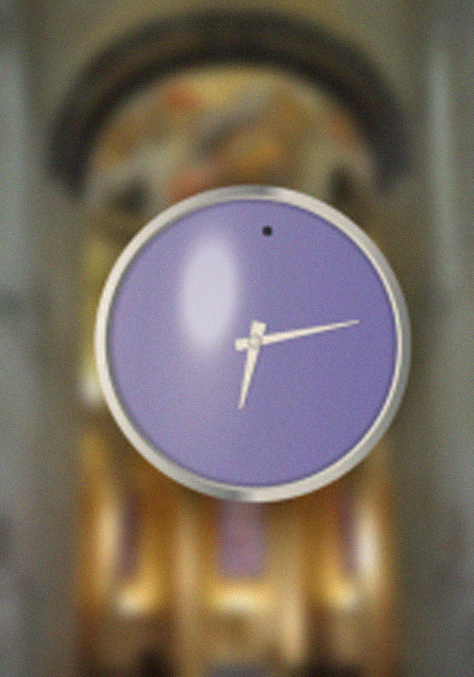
6:12
